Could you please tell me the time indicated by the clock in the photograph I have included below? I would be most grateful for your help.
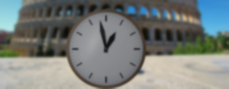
12:58
